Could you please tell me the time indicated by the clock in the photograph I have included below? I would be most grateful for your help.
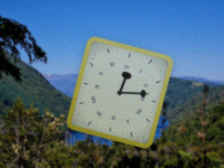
12:13
